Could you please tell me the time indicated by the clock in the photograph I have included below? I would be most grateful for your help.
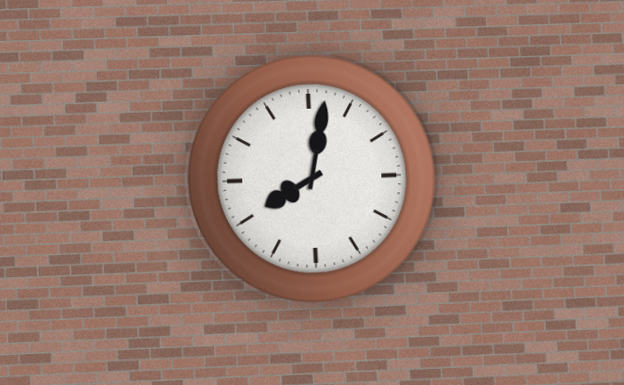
8:02
